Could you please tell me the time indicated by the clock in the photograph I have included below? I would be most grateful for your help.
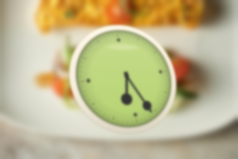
6:26
